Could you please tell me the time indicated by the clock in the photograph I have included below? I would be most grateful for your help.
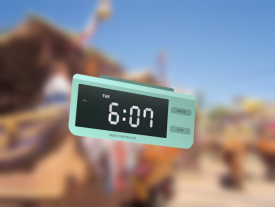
6:07
